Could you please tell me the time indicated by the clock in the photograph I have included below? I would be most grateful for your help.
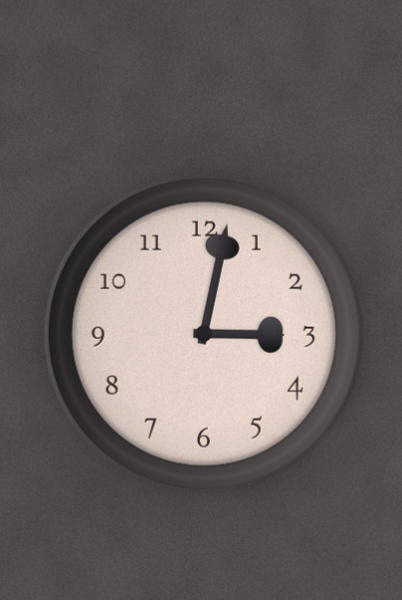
3:02
